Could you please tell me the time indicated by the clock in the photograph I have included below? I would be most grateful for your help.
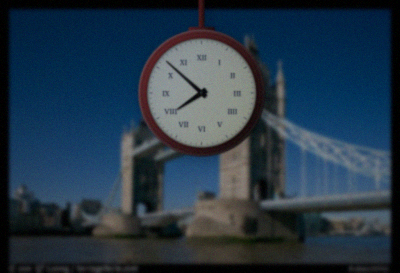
7:52
